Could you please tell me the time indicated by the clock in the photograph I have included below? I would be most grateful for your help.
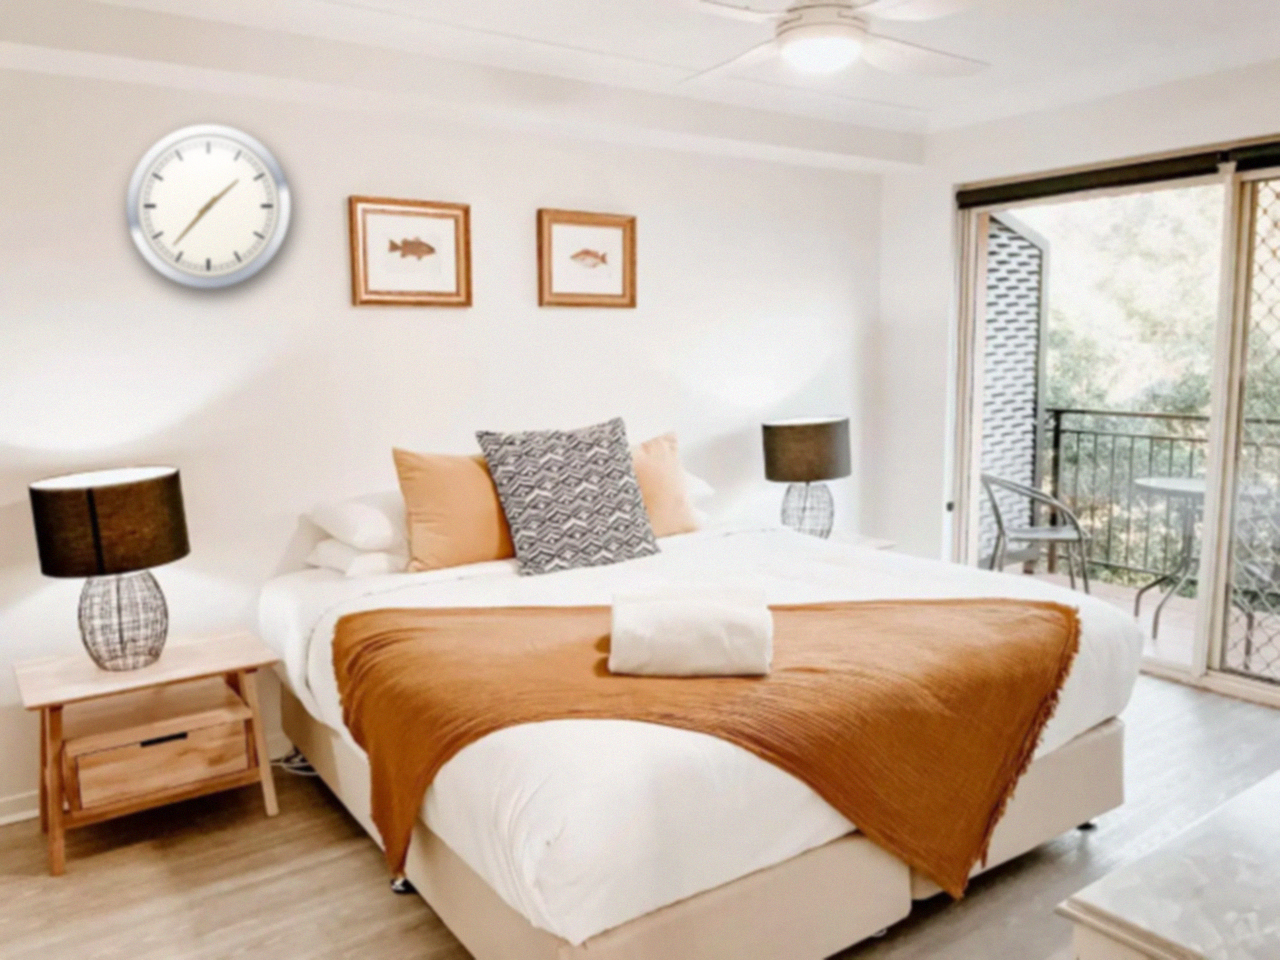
1:37
